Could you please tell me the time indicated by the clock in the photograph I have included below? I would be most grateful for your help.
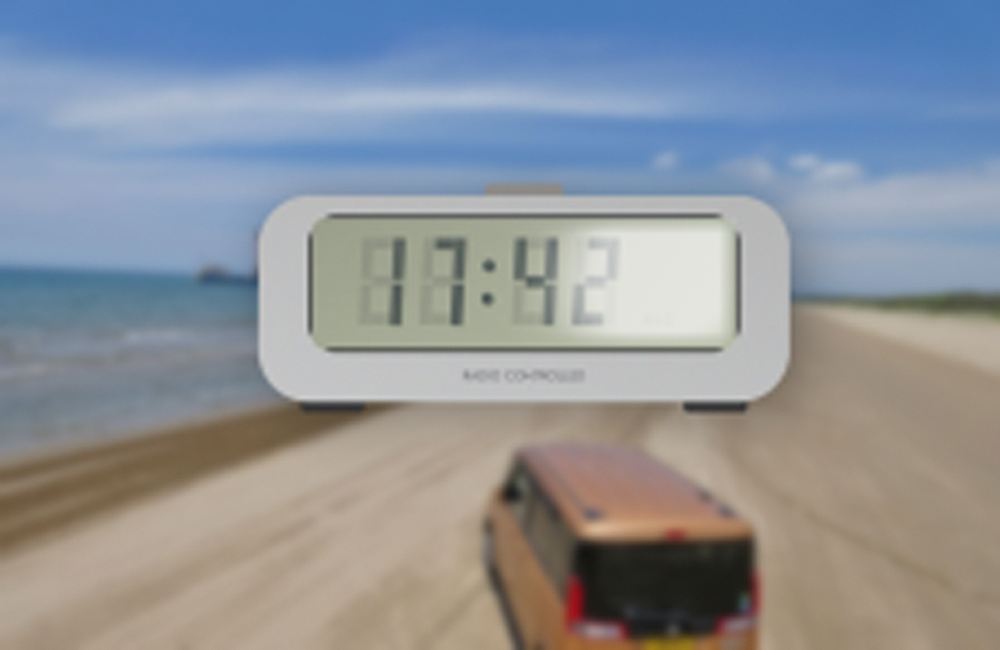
17:42
